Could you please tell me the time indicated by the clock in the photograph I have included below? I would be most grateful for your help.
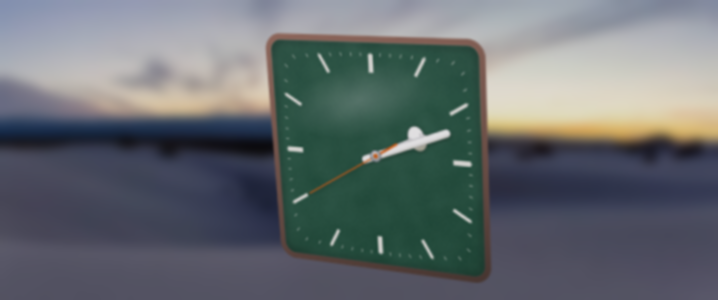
2:11:40
